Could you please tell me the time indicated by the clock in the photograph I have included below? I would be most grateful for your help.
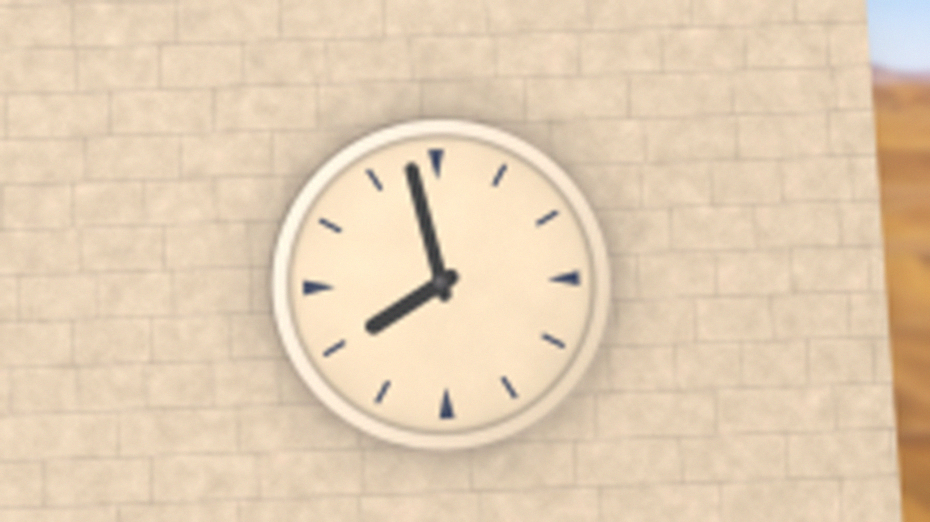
7:58
